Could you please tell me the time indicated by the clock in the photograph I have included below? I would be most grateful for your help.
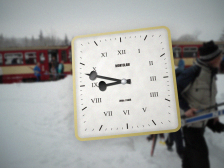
8:48
